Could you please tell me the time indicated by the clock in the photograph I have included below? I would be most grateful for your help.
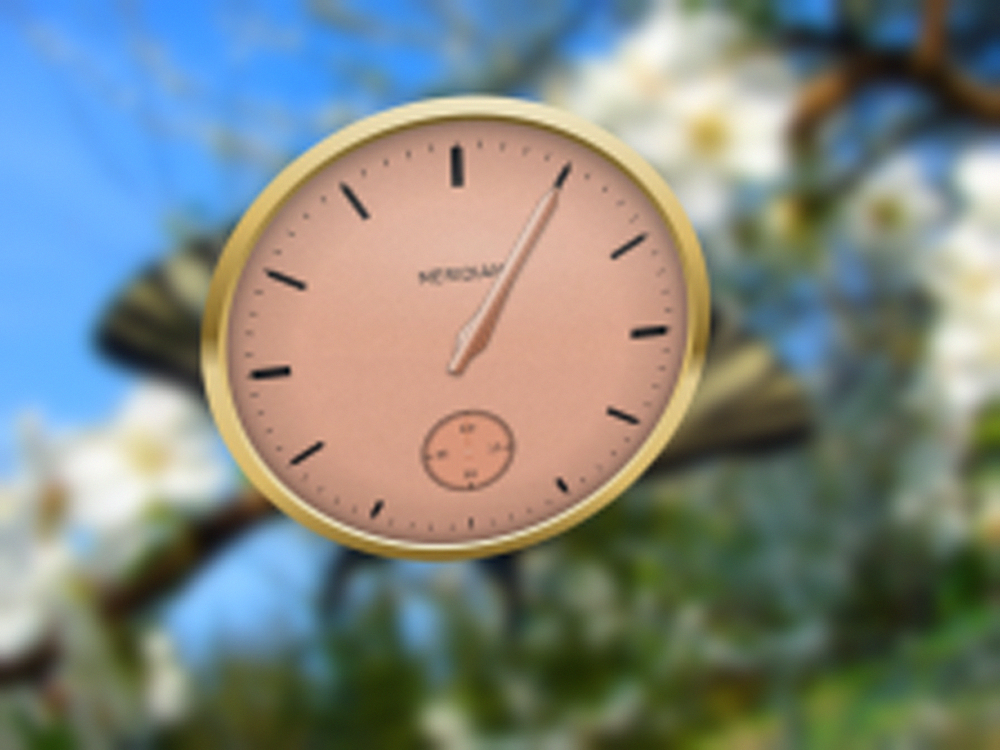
1:05
